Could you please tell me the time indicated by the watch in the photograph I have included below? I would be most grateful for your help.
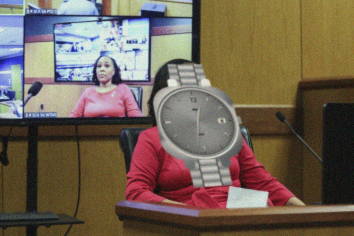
12:32
